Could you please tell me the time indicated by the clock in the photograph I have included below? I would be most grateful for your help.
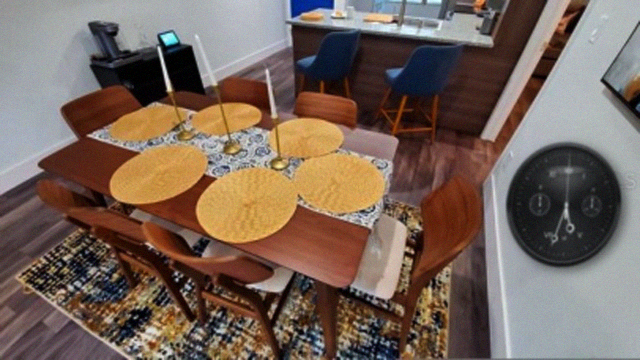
5:33
